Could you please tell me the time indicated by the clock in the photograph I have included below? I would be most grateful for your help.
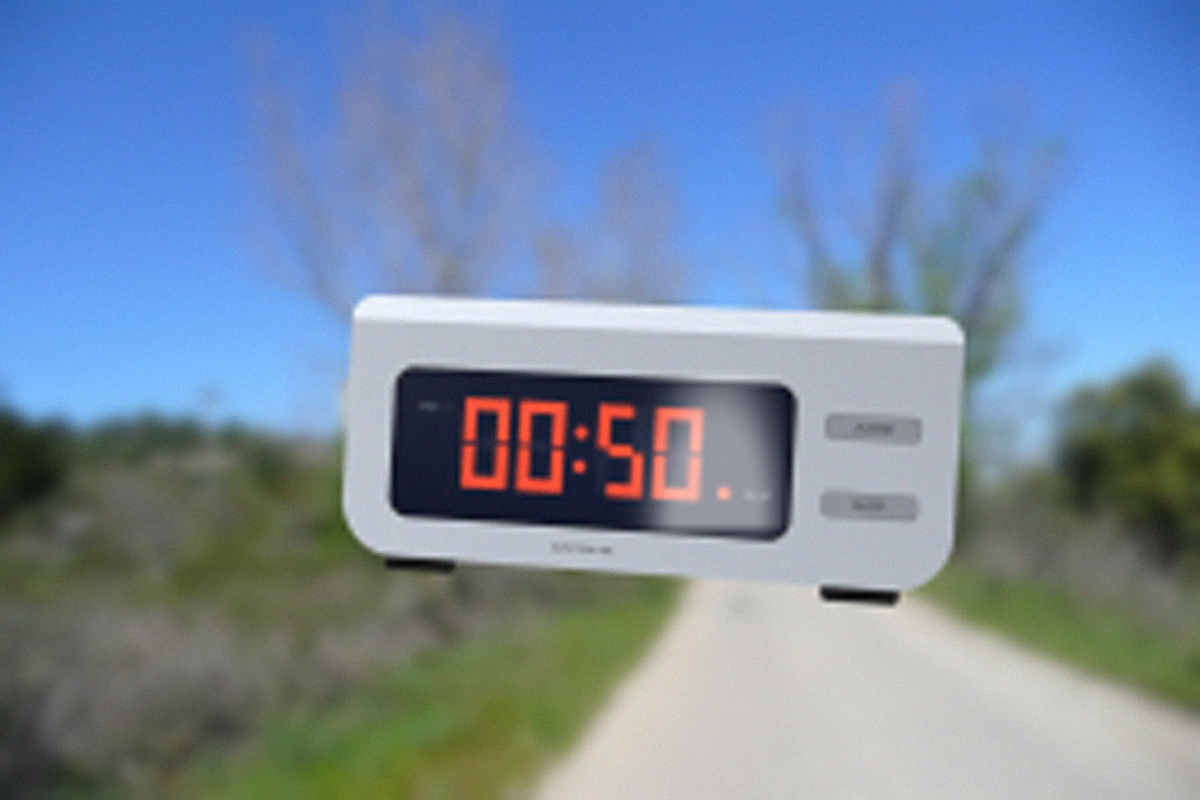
0:50
